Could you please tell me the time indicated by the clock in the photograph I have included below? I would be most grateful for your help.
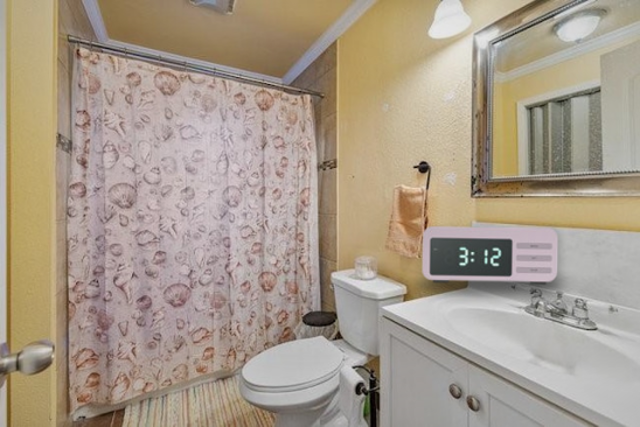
3:12
